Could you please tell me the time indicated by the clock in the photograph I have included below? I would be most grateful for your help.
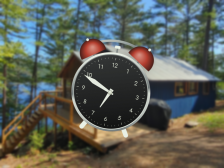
6:49
